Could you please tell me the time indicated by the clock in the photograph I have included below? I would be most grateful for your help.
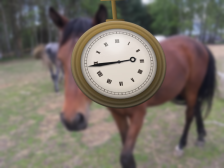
2:44
